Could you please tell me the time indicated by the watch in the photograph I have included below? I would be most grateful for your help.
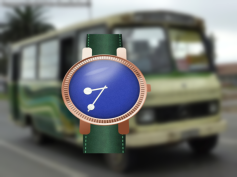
8:35
